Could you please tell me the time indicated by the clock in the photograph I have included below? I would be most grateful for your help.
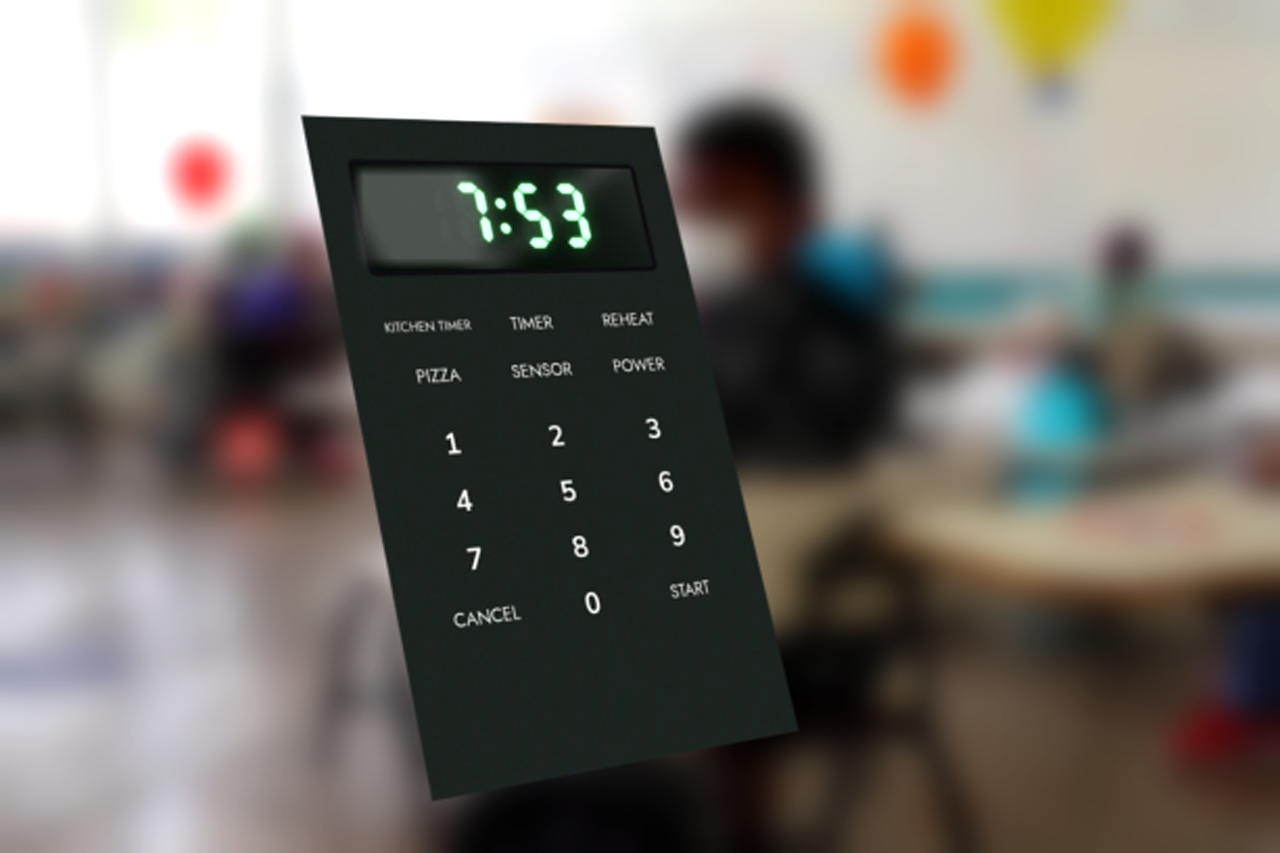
7:53
